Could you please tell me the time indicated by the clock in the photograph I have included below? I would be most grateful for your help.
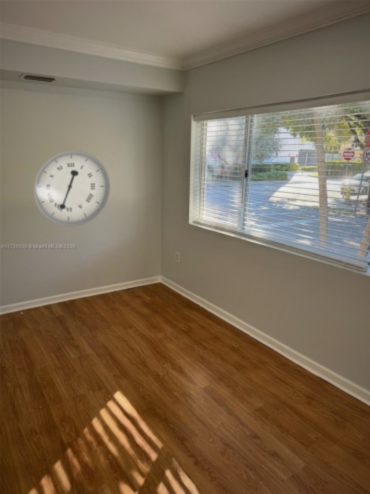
12:33
